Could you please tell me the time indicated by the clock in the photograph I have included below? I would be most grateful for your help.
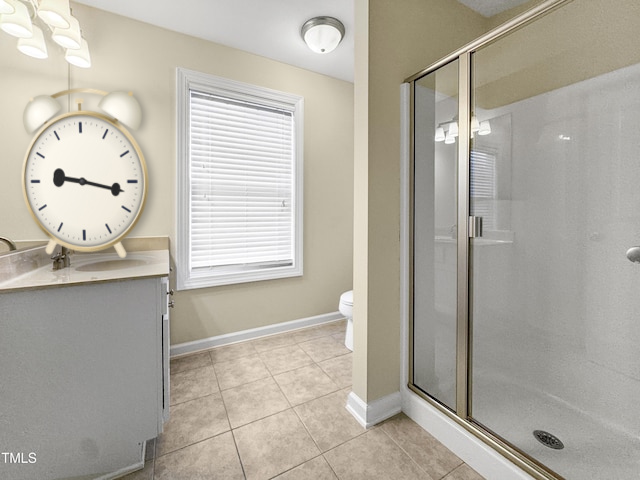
9:17
